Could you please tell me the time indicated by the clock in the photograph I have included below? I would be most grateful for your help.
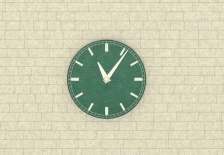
11:06
